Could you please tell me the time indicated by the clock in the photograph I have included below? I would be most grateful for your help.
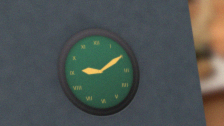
9:10
